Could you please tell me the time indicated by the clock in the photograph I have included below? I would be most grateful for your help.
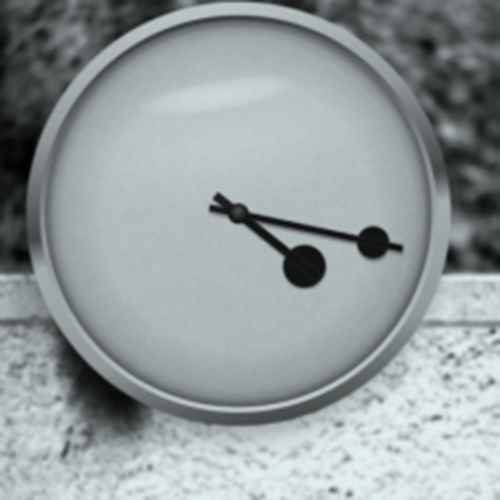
4:17
